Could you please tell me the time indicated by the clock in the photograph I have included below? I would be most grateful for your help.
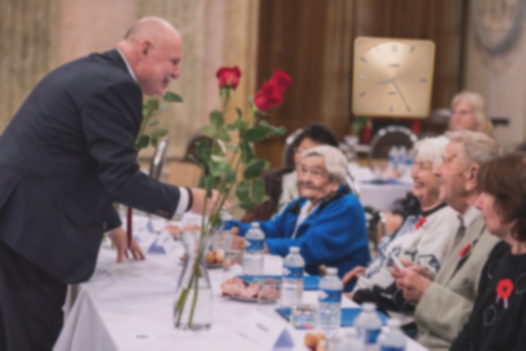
8:25
